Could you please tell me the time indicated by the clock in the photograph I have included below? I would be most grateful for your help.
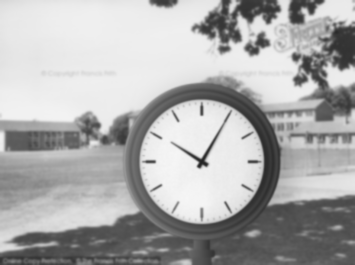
10:05
